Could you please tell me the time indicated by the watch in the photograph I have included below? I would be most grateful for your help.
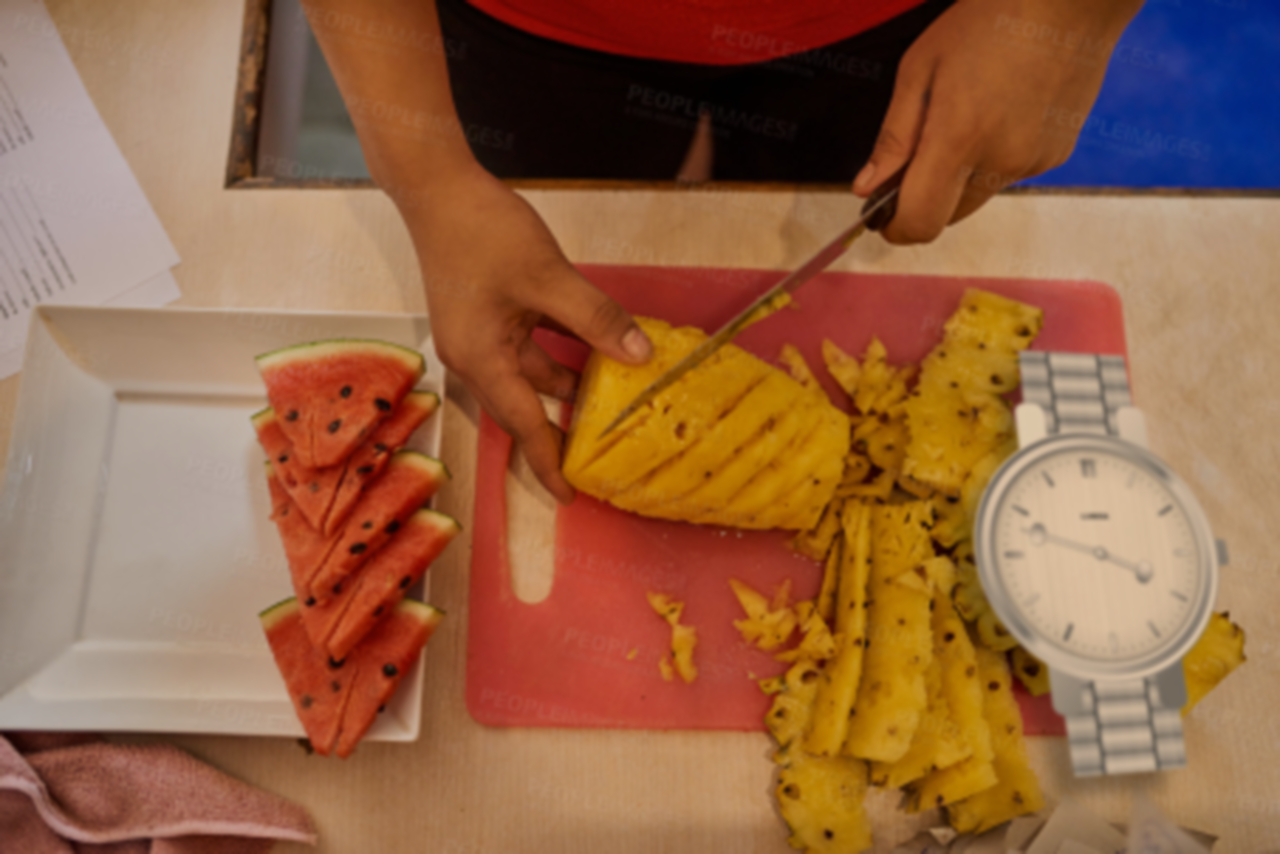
3:48
